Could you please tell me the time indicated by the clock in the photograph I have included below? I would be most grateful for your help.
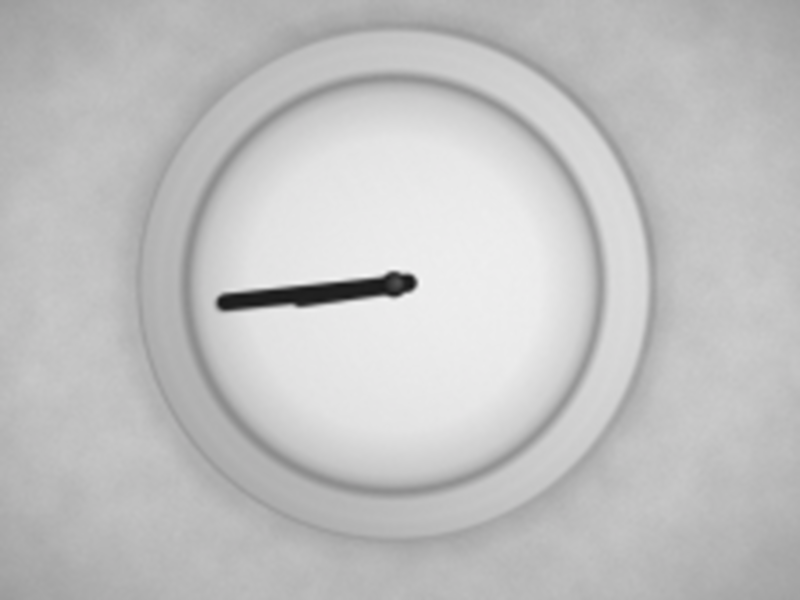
8:44
